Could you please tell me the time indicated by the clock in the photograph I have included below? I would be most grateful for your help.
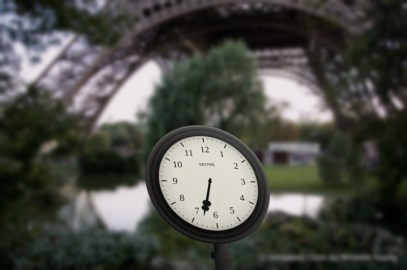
6:33
